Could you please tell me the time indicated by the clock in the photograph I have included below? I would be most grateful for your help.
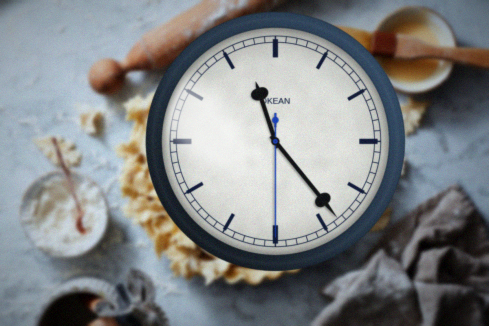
11:23:30
